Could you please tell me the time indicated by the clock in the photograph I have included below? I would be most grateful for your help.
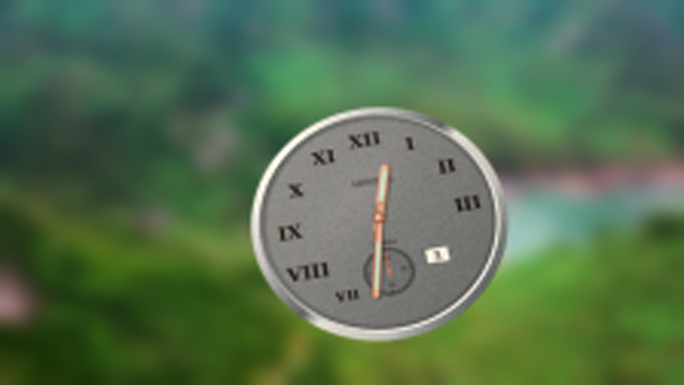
12:32
